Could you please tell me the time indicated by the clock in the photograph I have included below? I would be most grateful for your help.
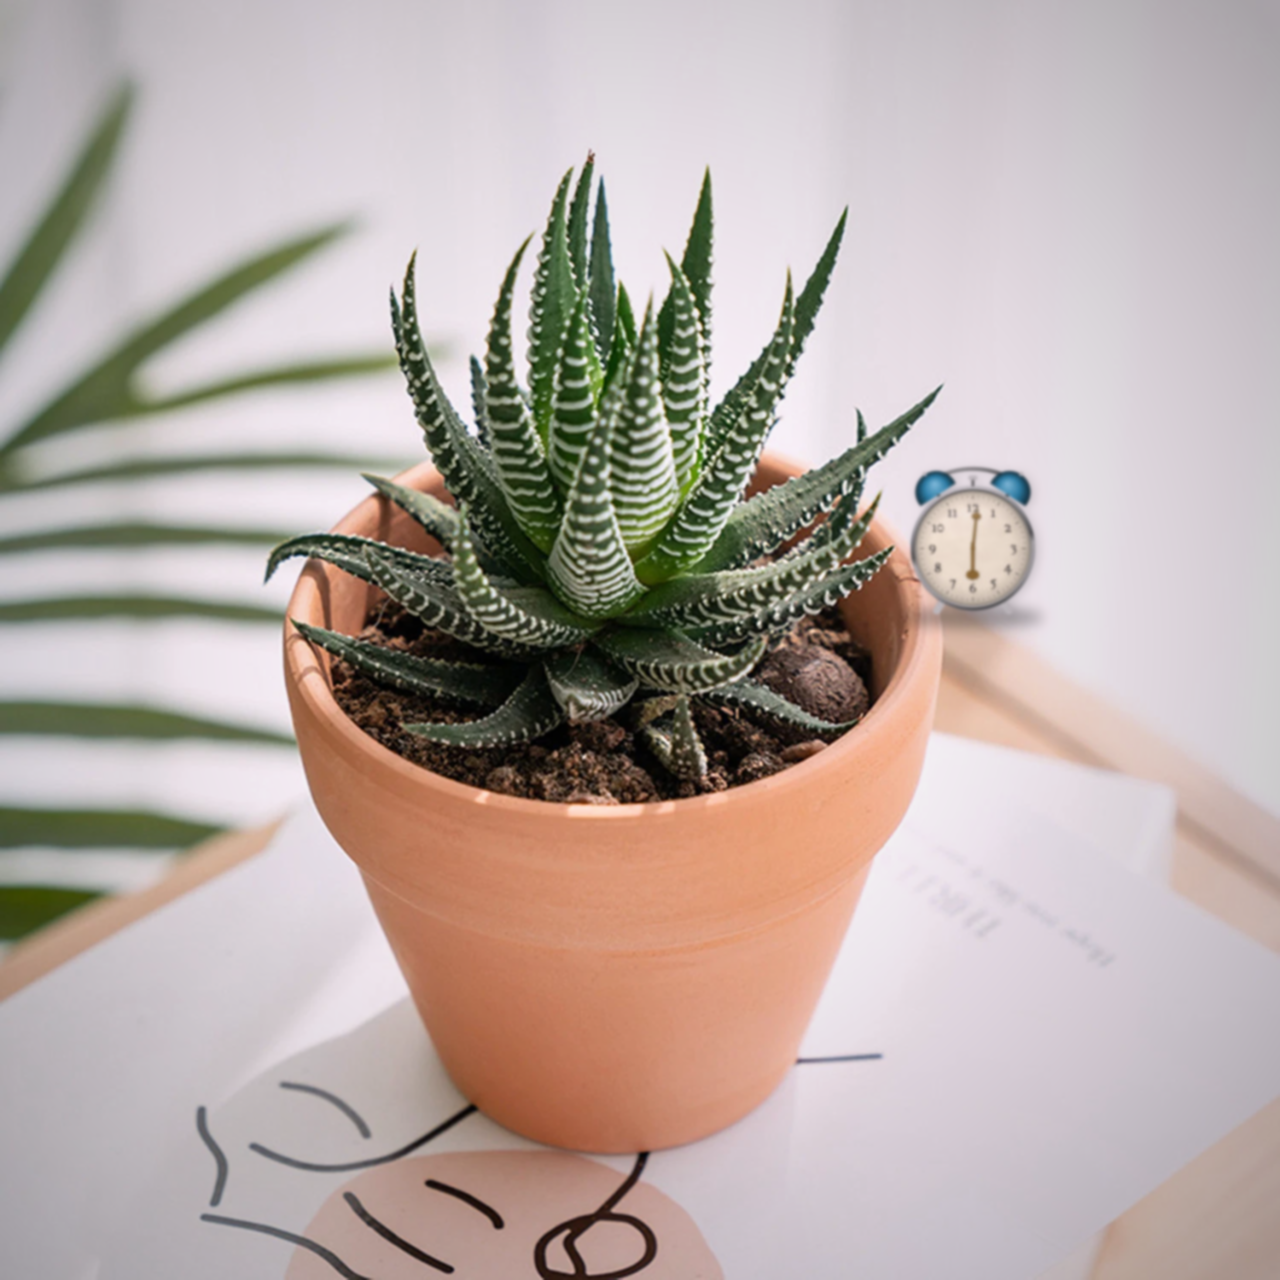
6:01
